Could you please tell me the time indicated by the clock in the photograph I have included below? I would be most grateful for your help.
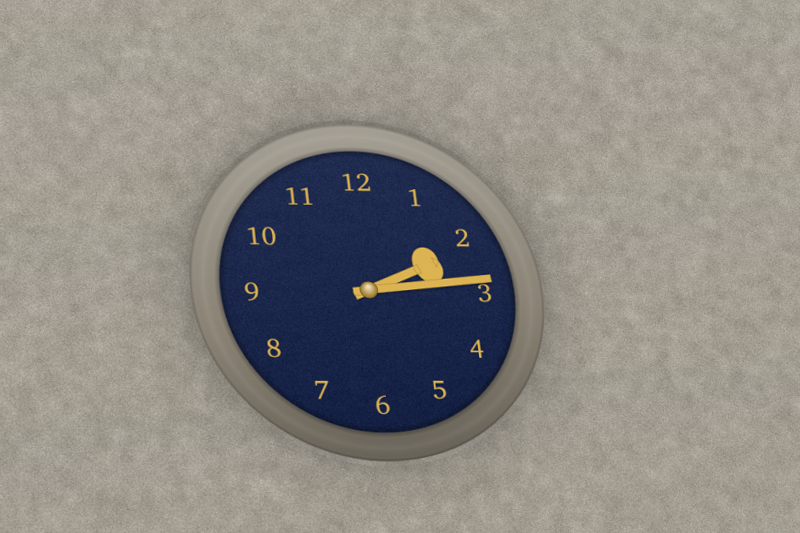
2:14
